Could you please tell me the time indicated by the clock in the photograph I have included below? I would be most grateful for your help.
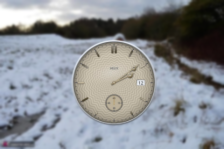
2:09
